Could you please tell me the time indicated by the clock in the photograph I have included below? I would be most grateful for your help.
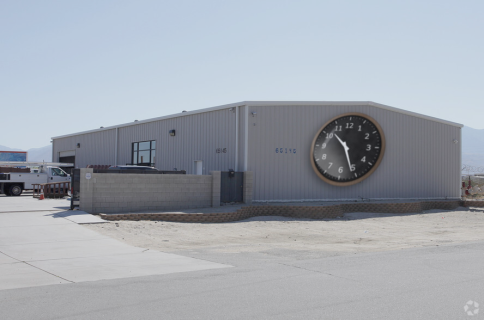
10:26
